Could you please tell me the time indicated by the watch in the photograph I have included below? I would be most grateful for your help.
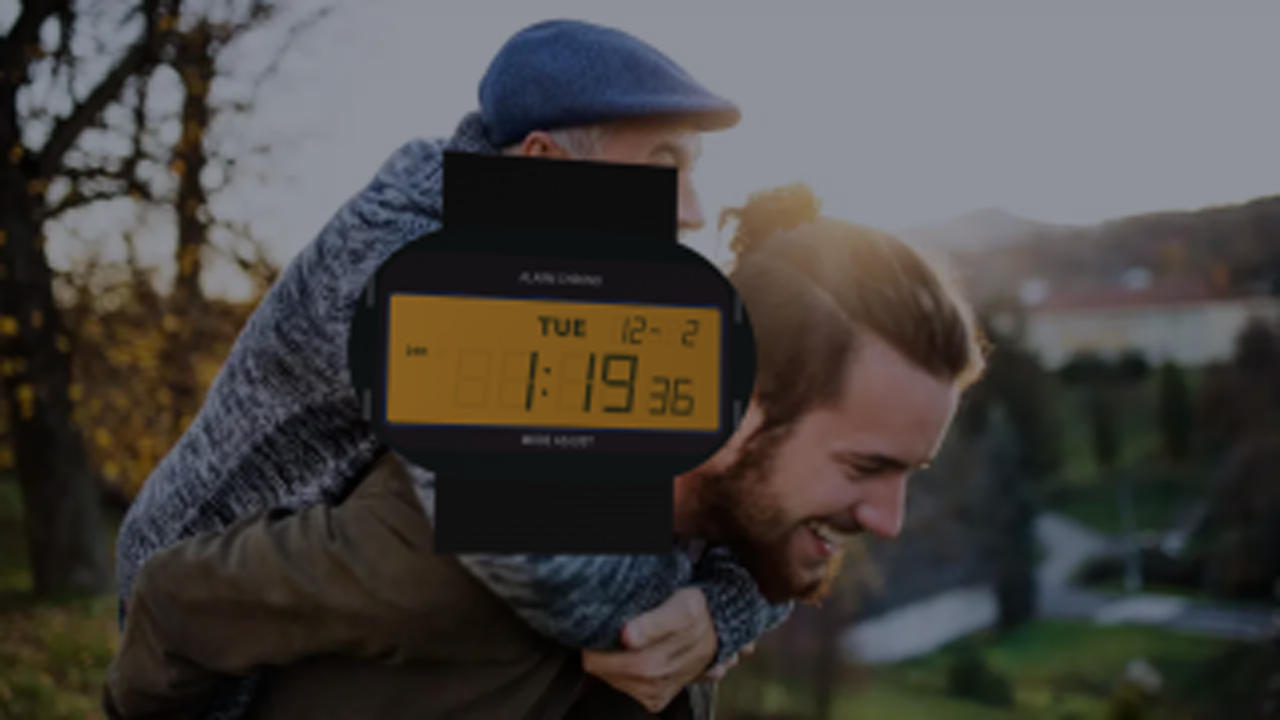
1:19:36
